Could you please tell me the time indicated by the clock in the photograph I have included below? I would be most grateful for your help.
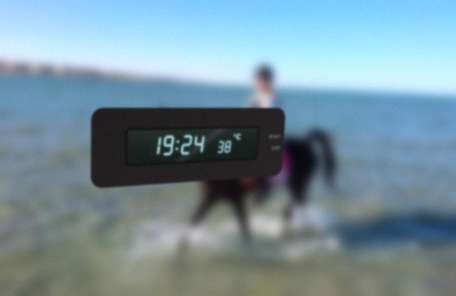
19:24
